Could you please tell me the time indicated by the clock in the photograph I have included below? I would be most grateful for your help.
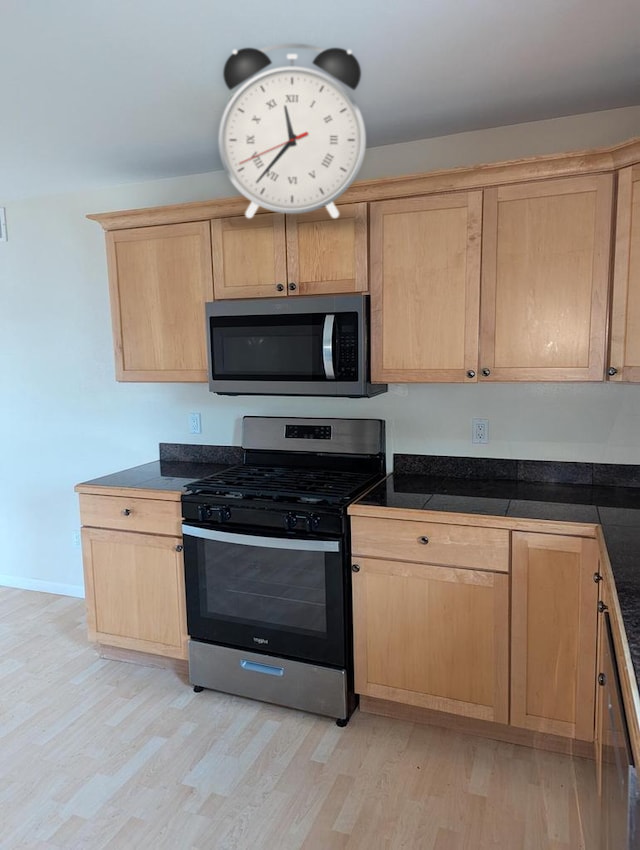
11:36:41
